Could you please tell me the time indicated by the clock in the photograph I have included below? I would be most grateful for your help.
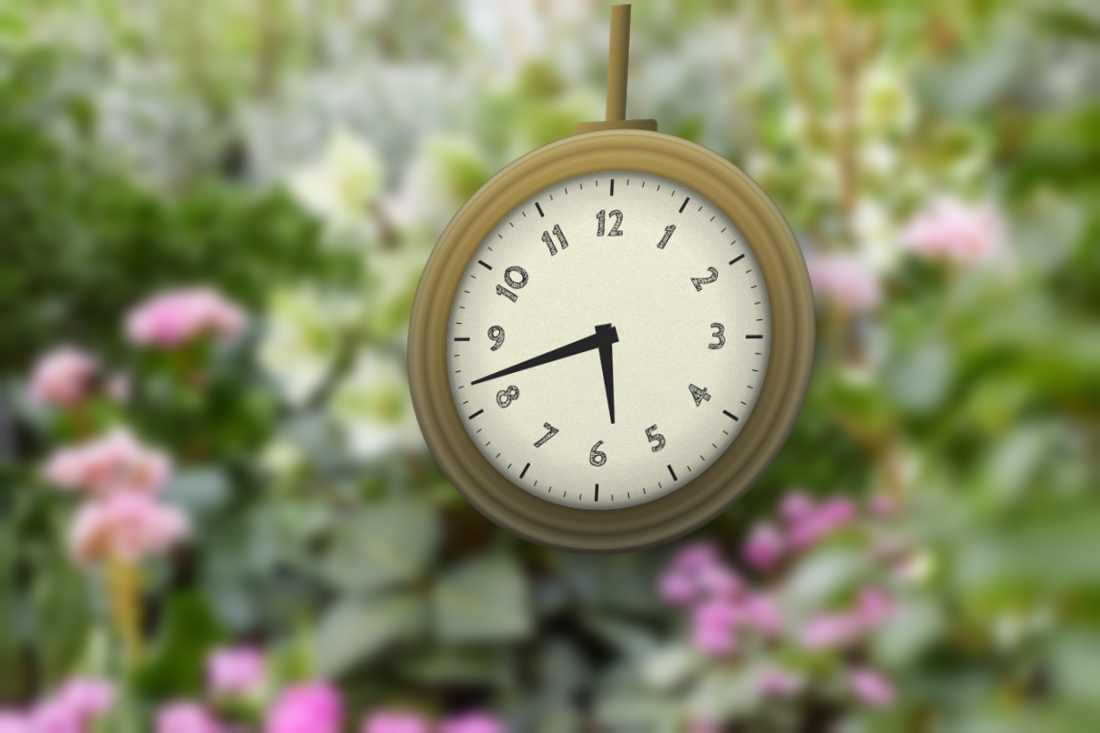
5:42
